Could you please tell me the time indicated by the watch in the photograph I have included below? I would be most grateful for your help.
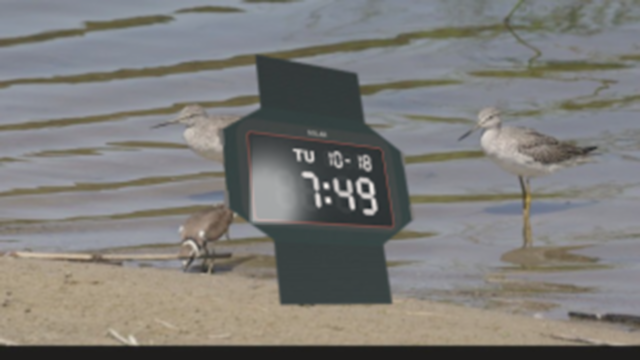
7:49
